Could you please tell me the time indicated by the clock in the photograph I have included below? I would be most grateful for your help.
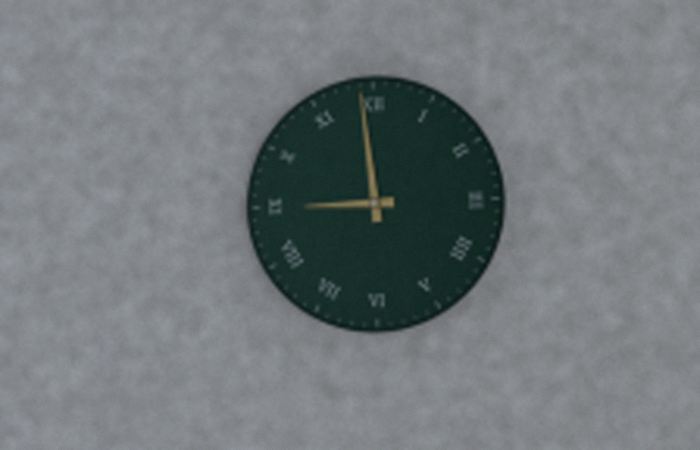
8:59
